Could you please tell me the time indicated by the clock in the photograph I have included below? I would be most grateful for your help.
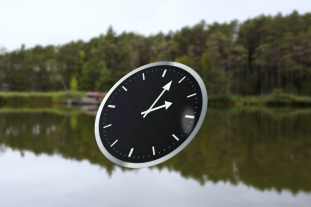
2:03
